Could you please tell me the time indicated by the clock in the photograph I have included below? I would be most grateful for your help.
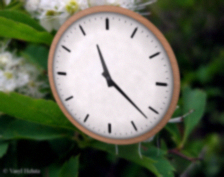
11:22
